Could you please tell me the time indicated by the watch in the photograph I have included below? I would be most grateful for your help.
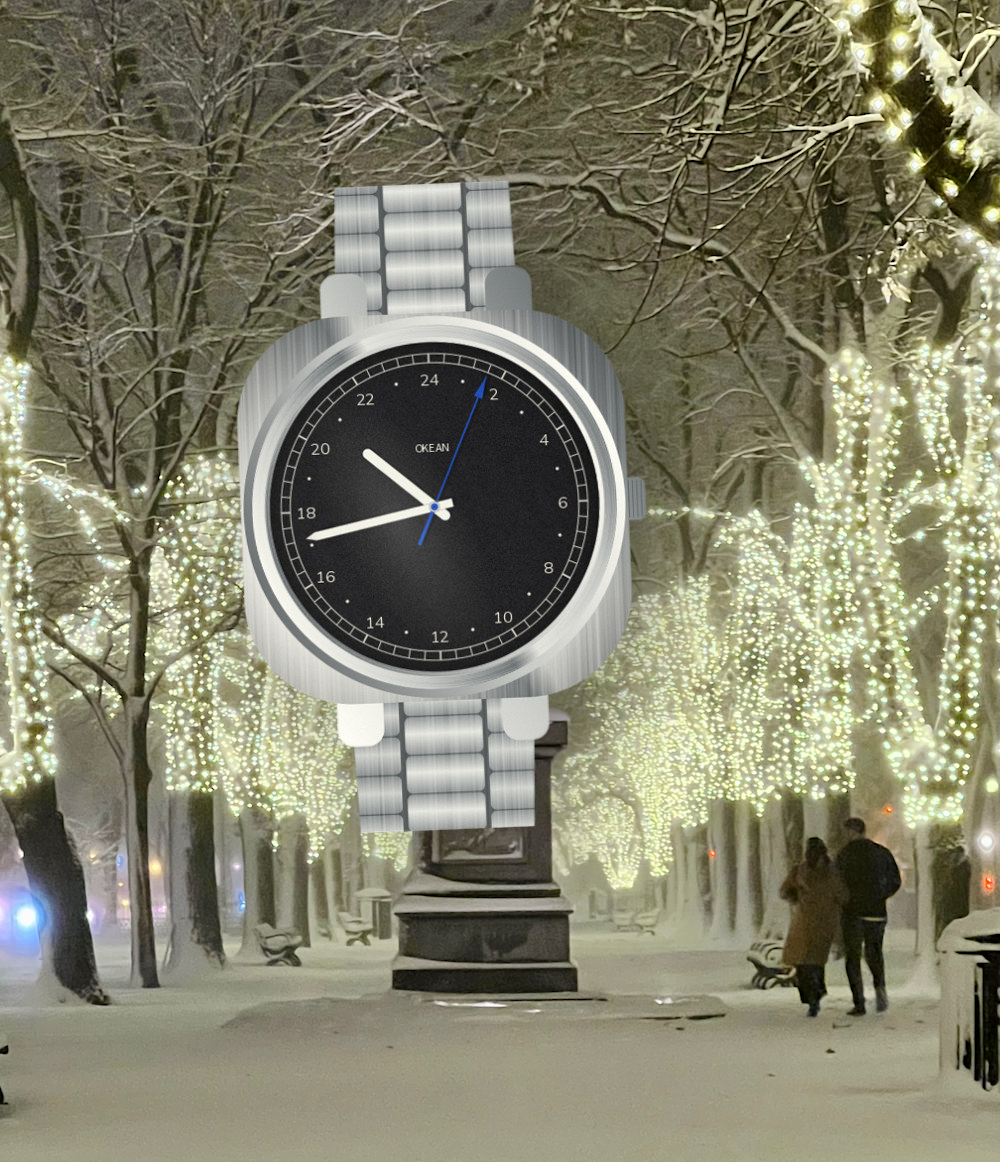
20:43:04
